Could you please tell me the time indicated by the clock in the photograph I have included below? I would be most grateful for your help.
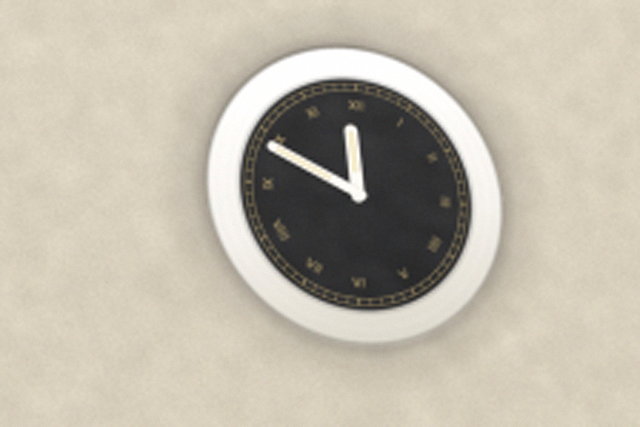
11:49
